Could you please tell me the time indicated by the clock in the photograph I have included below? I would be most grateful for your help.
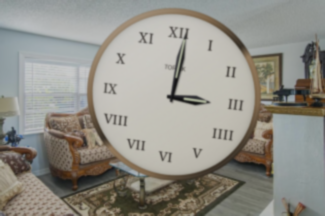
3:01
